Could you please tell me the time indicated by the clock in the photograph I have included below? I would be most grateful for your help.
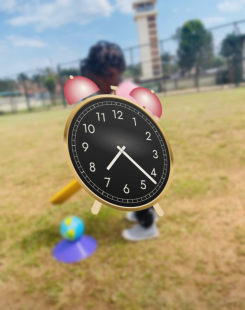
7:22
